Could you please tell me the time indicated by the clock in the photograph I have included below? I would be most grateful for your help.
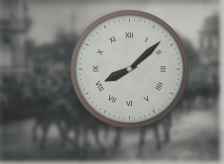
8:08
